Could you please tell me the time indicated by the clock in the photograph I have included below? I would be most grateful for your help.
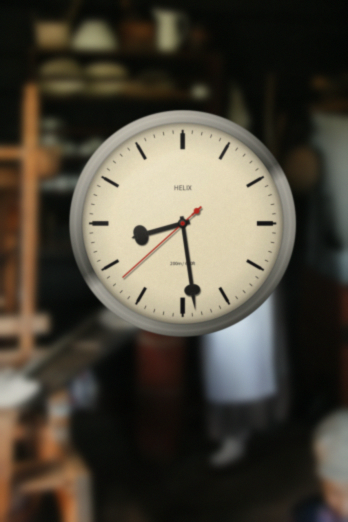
8:28:38
